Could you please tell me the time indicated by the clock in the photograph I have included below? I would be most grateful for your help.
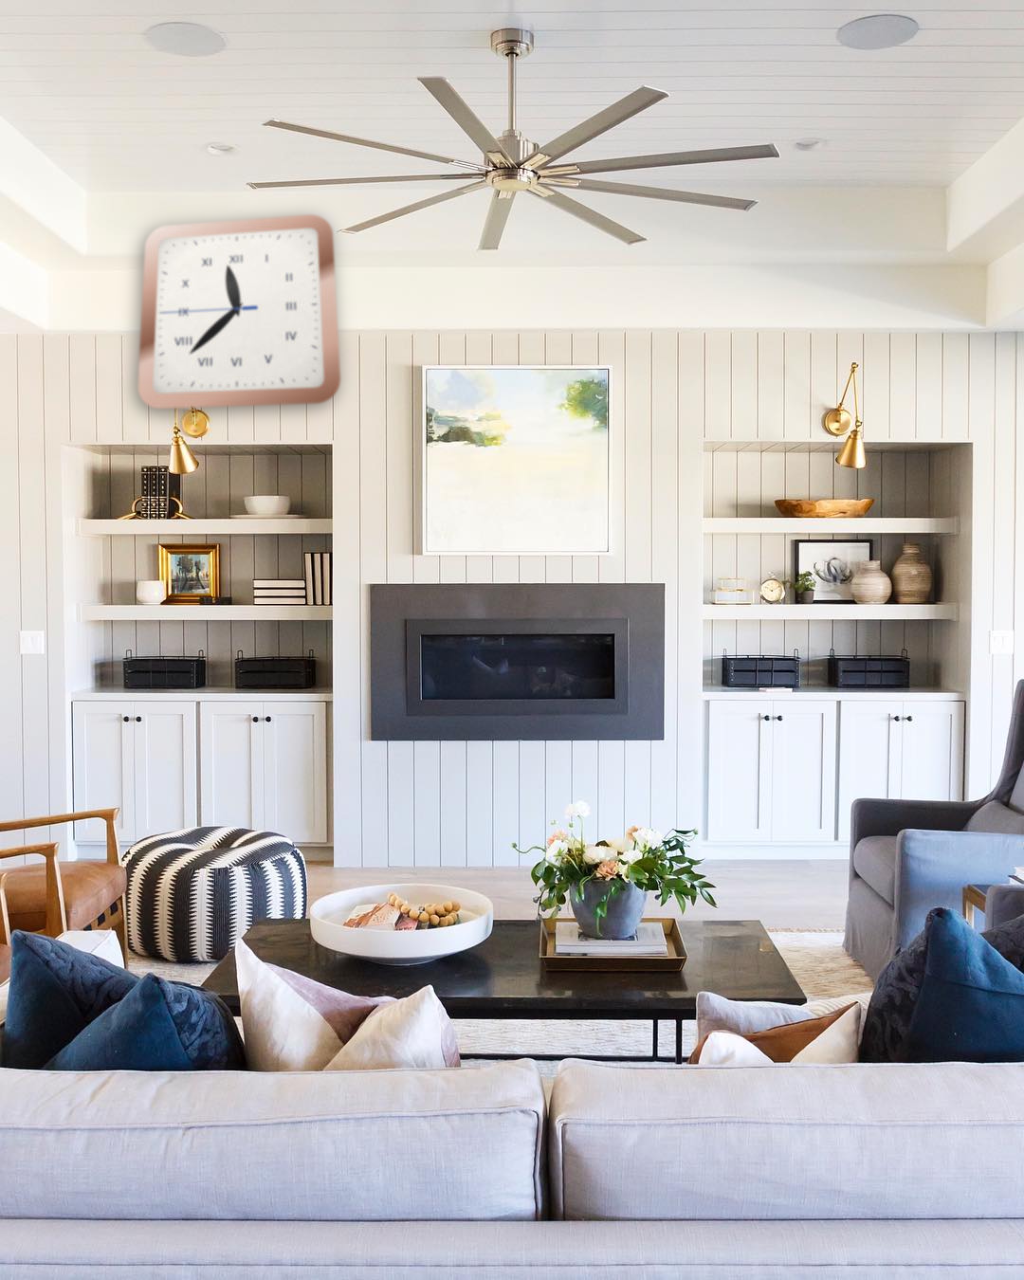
11:37:45
